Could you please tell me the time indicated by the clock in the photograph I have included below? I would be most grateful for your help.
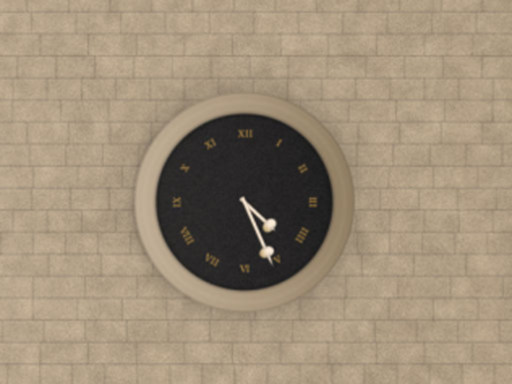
4:26
